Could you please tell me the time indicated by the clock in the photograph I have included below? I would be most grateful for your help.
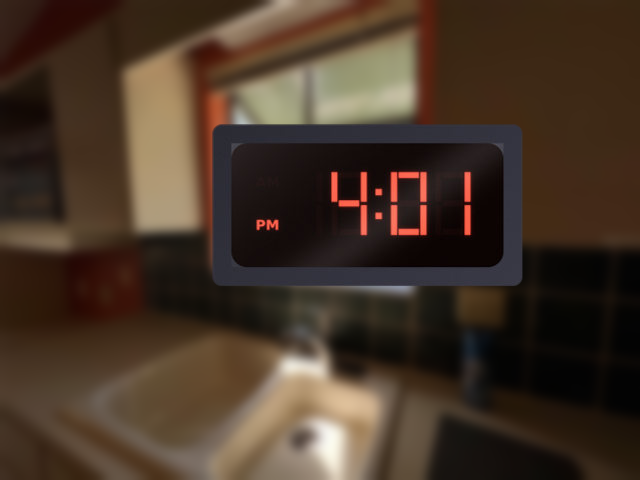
4:01
